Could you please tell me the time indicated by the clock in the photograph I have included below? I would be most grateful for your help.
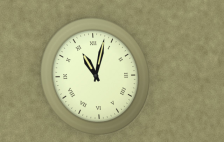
11:03
